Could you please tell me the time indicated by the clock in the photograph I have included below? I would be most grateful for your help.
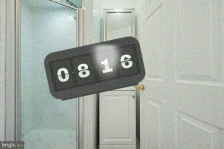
8:16
